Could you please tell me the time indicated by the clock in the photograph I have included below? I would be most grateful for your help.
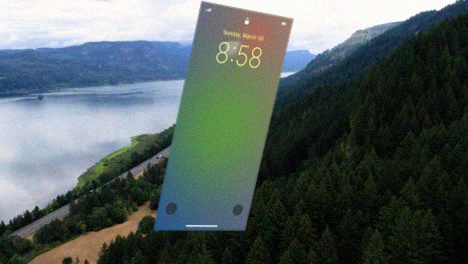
8:58
